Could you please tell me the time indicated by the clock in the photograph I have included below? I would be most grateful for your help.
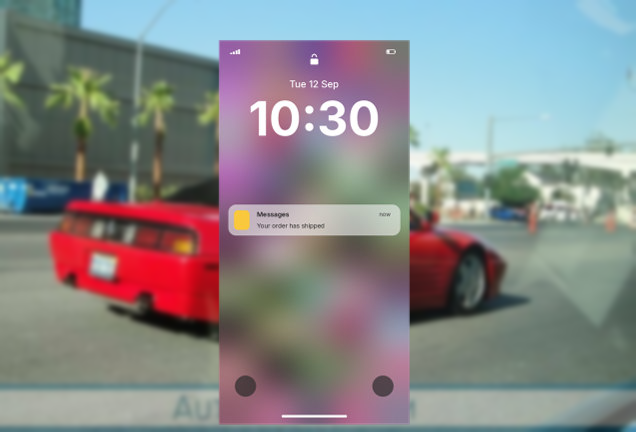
10:30
